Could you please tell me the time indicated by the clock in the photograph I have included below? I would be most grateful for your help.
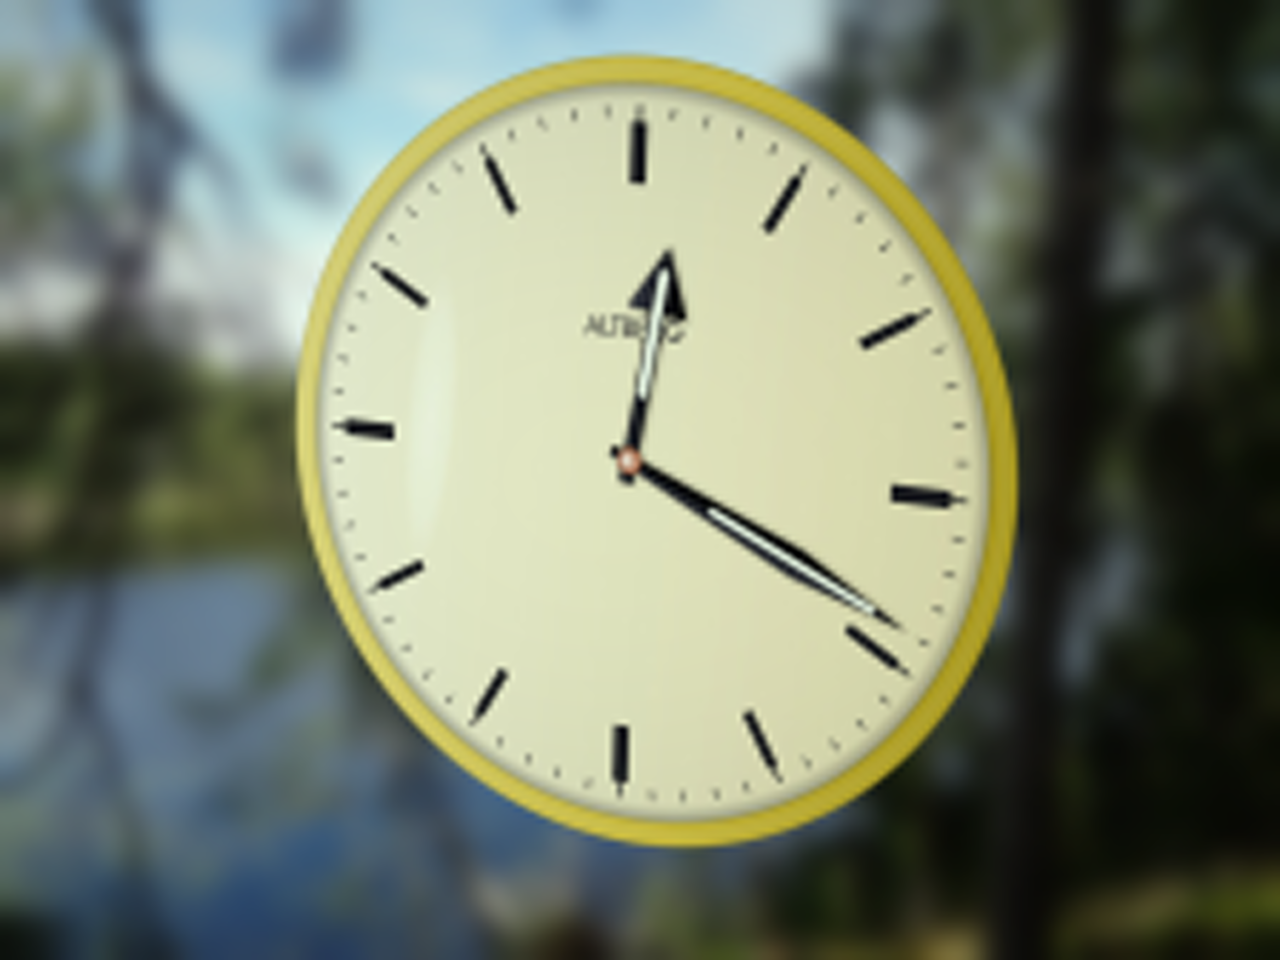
12:19
